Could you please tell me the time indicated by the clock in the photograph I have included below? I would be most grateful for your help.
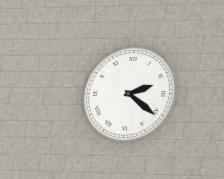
2:21
